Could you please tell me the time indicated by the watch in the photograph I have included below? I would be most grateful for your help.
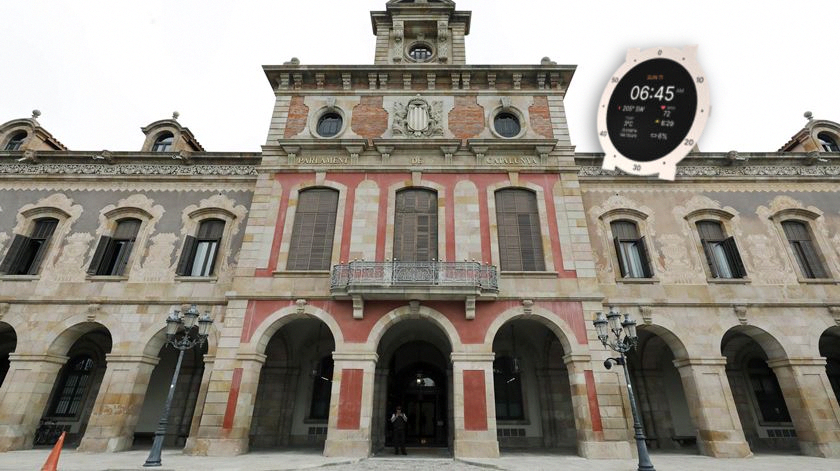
6:45
